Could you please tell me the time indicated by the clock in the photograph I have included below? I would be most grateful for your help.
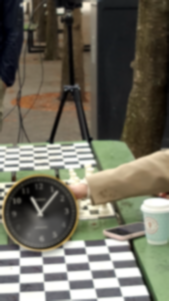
11:07
